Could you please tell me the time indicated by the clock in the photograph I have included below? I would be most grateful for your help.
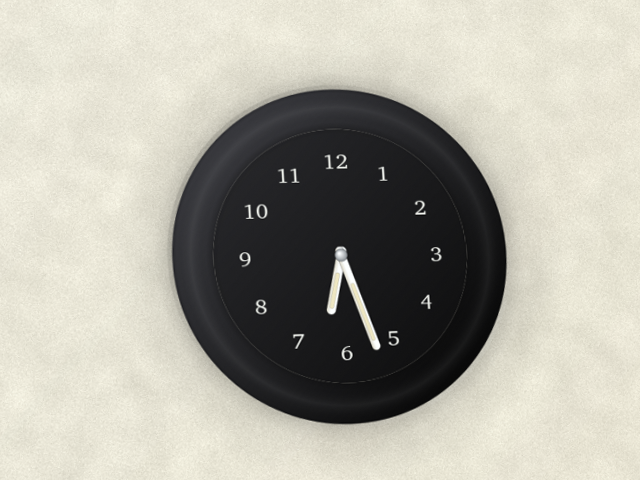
6:27
